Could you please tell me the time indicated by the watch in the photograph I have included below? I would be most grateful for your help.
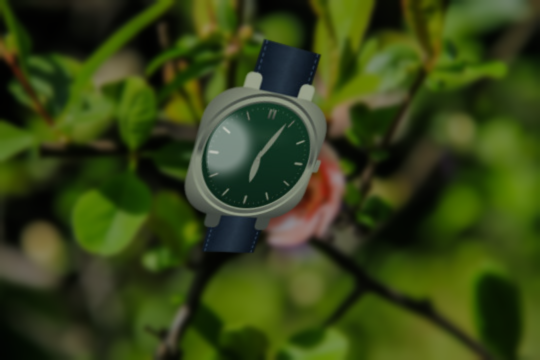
6:04
